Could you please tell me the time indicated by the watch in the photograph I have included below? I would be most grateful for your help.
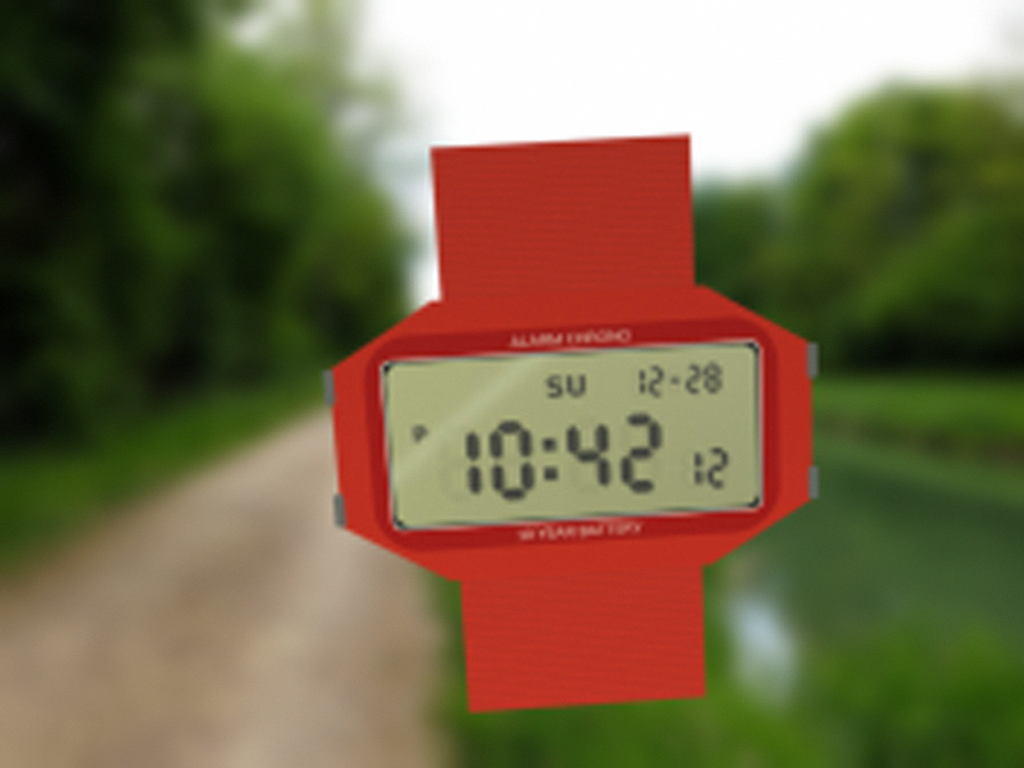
10:42:12
